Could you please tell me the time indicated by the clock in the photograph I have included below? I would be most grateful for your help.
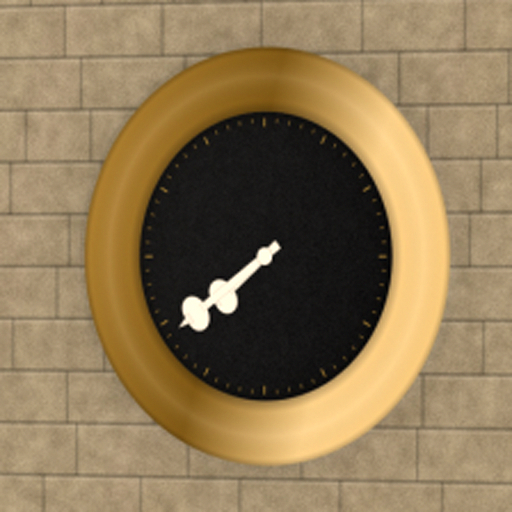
7:39
